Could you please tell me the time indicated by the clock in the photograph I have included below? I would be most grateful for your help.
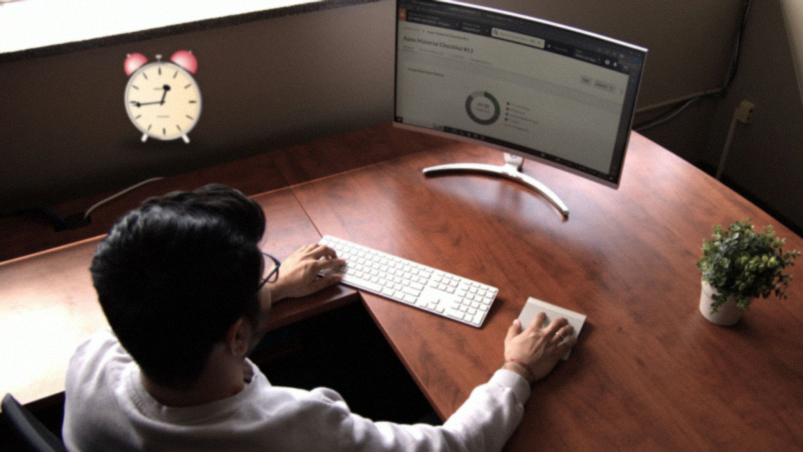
12:44
